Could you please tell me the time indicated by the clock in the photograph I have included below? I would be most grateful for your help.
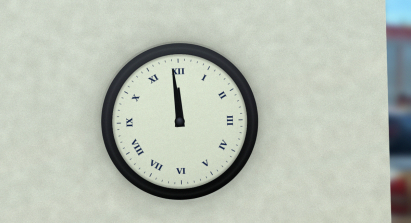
11:59
